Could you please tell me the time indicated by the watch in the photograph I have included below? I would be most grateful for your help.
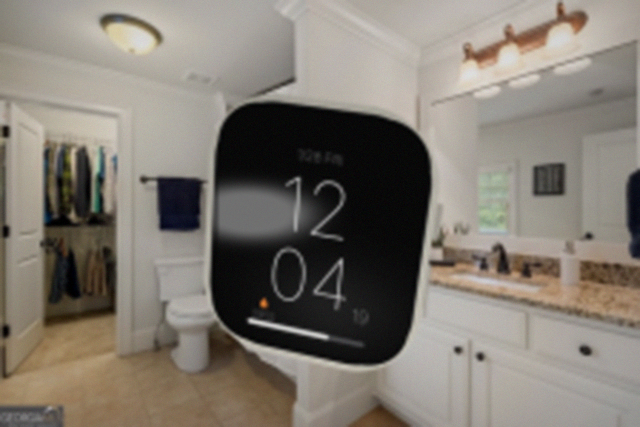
12:04
